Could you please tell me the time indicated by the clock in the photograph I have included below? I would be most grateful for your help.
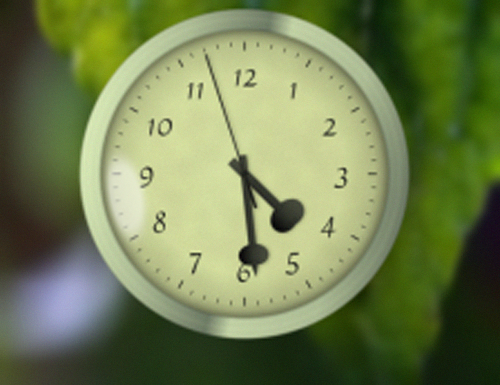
4:28:57
